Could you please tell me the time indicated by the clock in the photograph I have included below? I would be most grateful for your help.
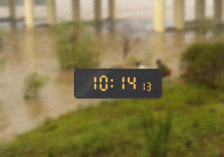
10:14:13
